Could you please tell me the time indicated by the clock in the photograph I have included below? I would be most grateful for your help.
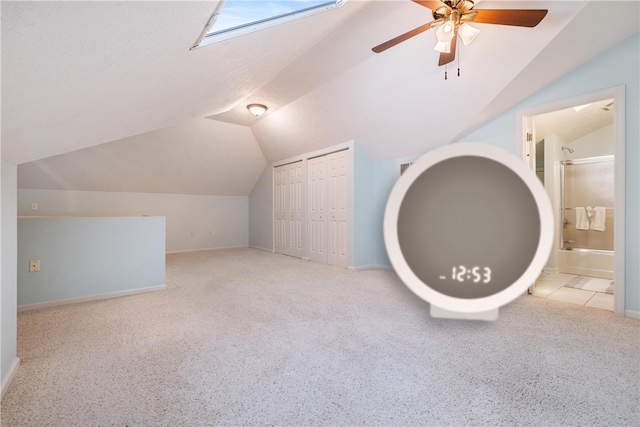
12:53
